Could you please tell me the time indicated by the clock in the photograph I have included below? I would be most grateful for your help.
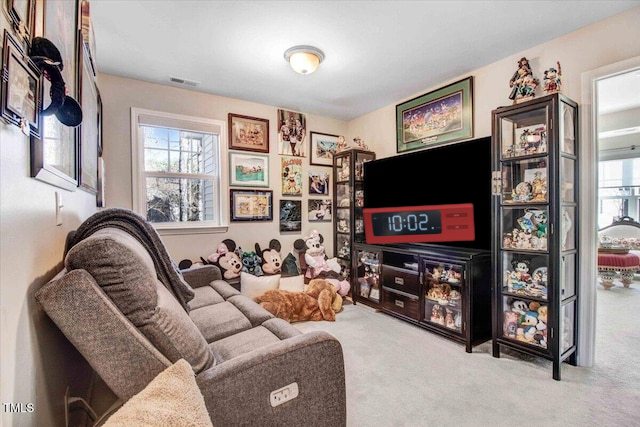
10:02
